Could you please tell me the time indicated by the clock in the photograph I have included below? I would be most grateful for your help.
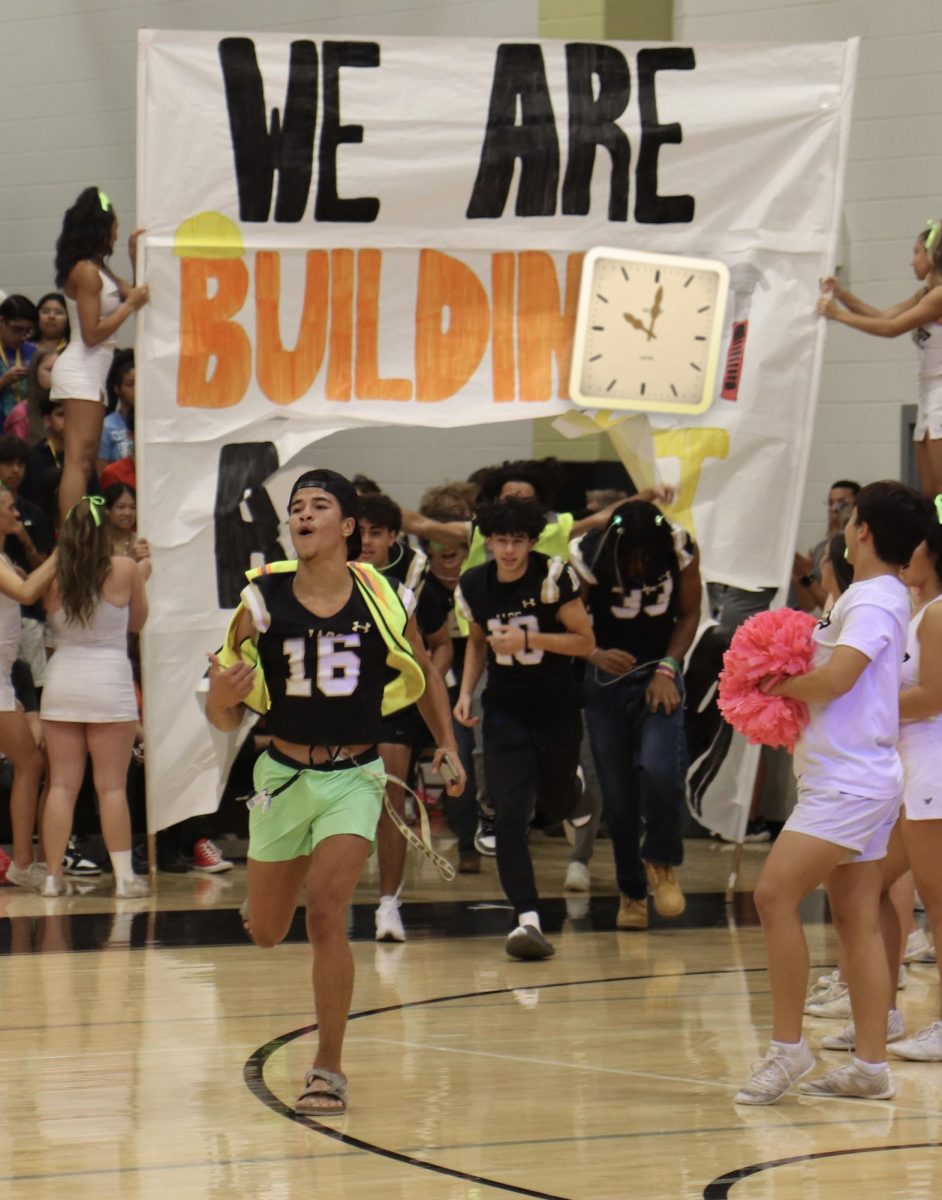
10:01
